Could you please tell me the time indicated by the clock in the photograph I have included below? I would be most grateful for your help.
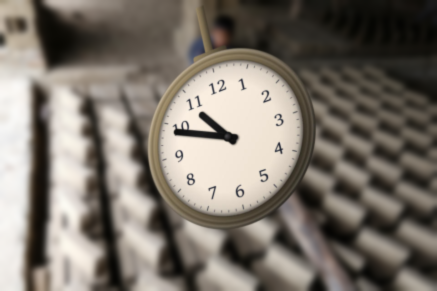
10:49
